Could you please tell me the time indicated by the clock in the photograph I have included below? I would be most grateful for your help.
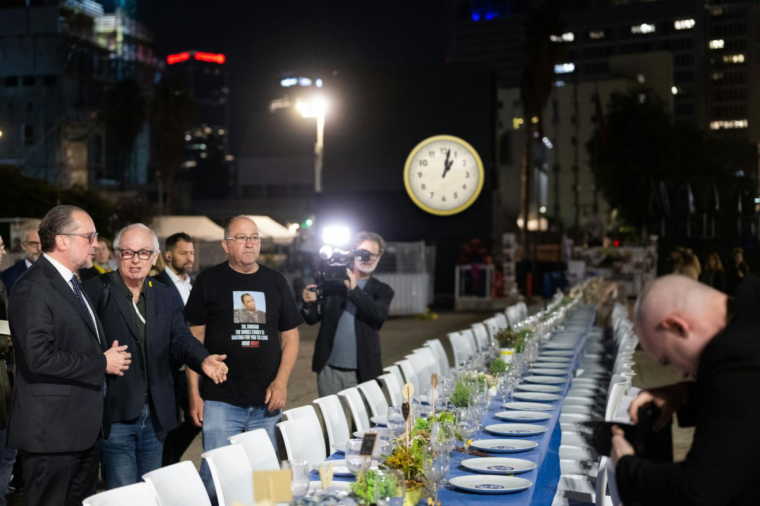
1:02
